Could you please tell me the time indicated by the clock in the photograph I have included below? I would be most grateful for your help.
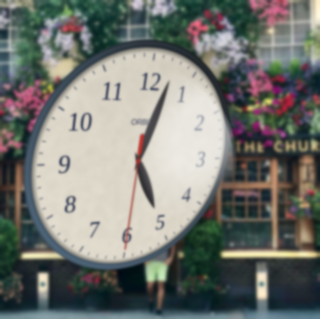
5:02:30
